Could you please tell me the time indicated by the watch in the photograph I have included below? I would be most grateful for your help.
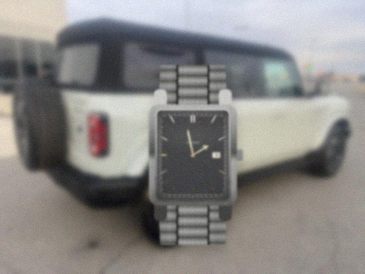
1:58
